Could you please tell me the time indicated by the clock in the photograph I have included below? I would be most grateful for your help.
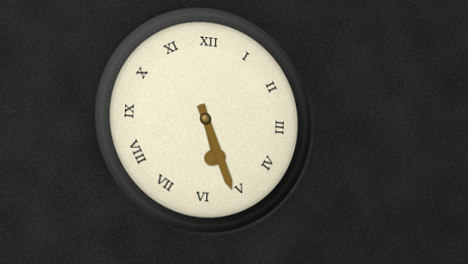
5:26
